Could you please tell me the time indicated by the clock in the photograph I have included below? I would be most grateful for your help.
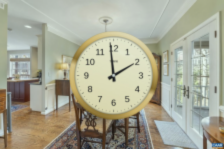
1:59
